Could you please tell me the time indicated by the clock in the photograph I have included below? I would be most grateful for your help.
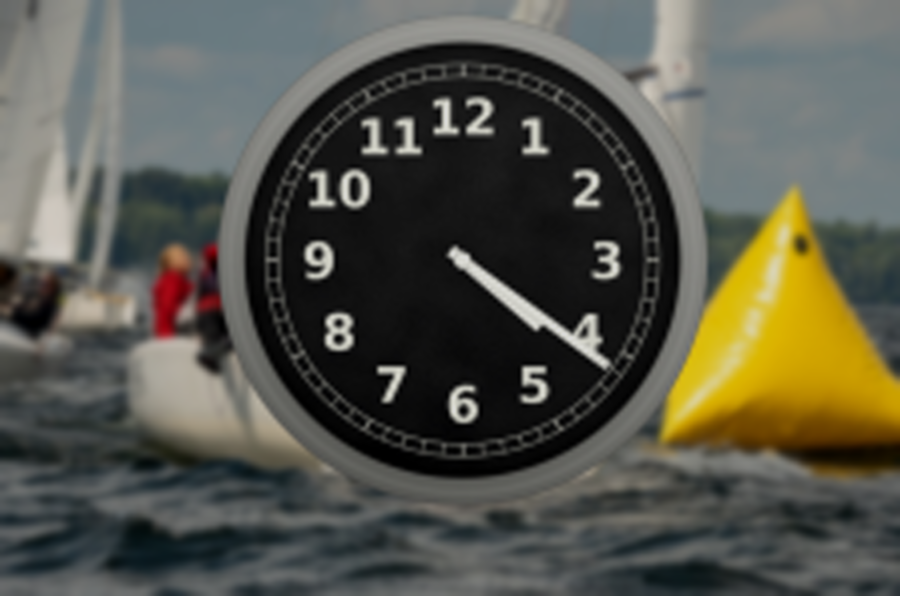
4:21
